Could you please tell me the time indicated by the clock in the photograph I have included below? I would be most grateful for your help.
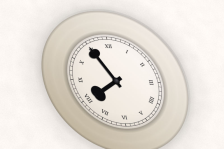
7:55
